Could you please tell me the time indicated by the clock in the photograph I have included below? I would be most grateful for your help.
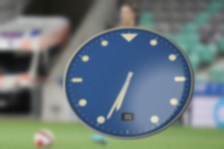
6:34
